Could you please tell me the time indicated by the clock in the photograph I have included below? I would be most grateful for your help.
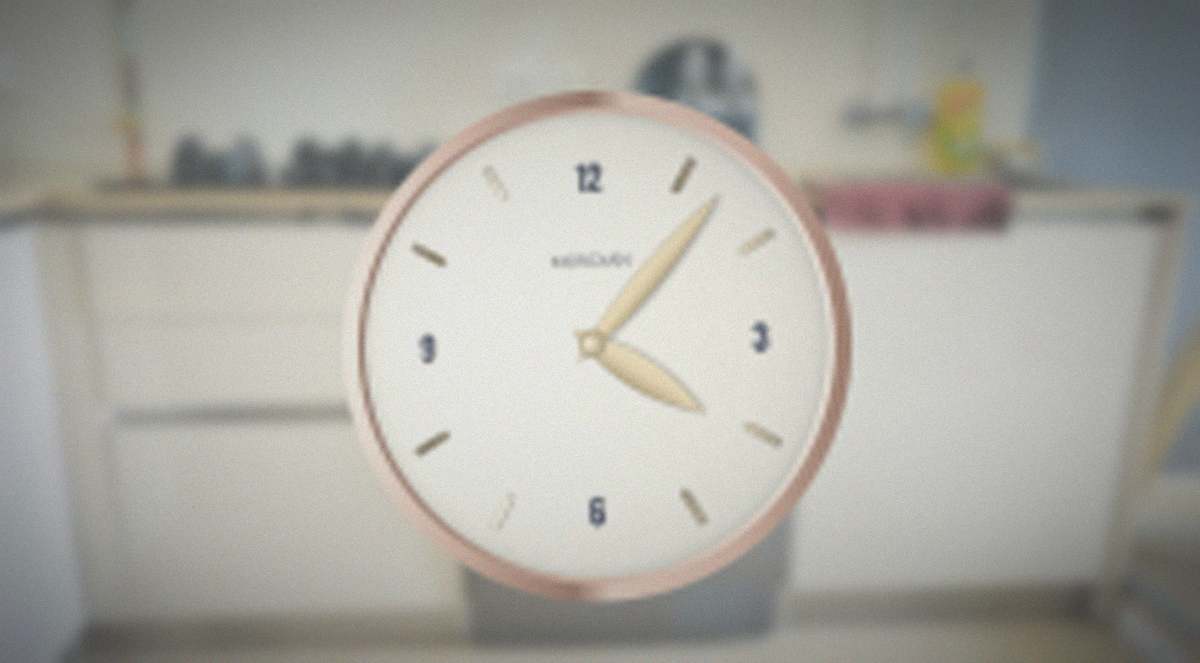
4:07
